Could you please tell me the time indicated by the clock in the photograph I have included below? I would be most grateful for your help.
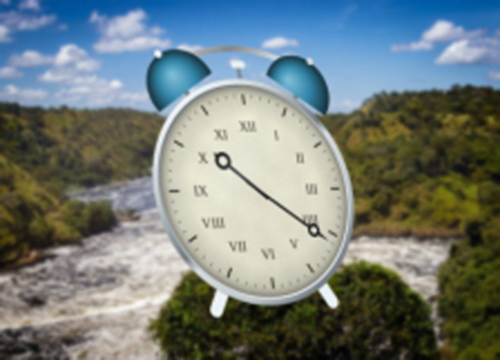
10:21
